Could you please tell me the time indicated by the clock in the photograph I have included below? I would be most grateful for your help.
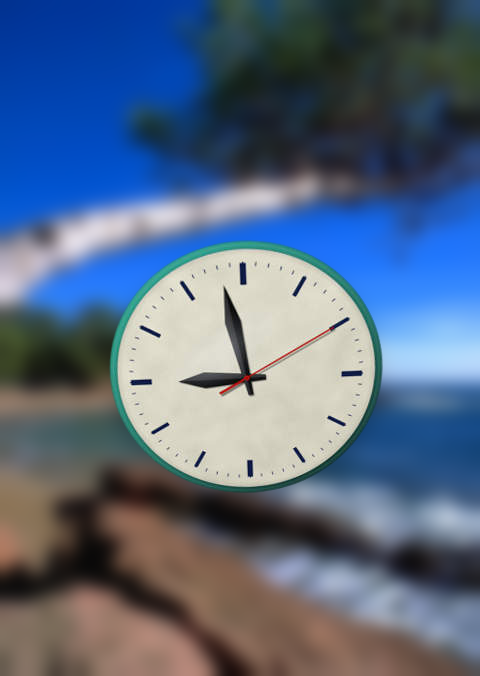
8:58:10
